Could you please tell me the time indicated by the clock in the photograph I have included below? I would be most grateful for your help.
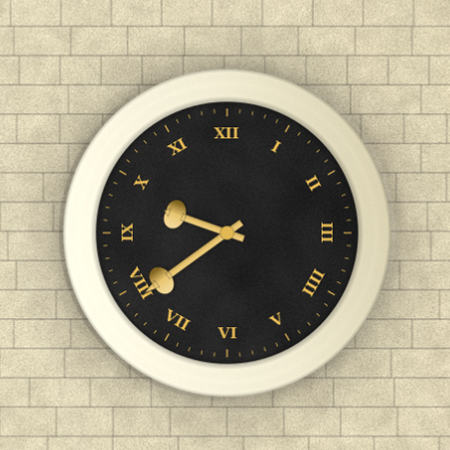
9:39
